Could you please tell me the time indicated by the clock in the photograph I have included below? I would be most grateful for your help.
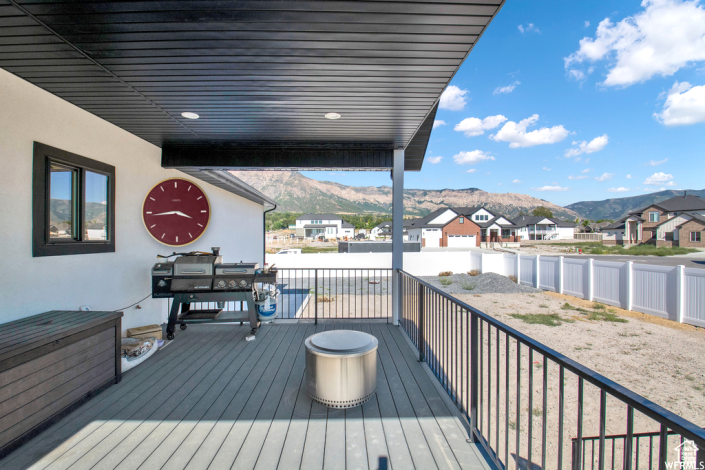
3:44
